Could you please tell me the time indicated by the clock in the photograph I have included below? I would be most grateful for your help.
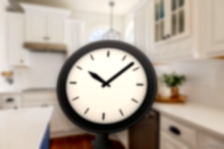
10:08
